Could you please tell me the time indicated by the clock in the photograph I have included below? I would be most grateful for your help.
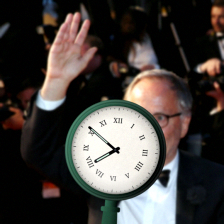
7:51
